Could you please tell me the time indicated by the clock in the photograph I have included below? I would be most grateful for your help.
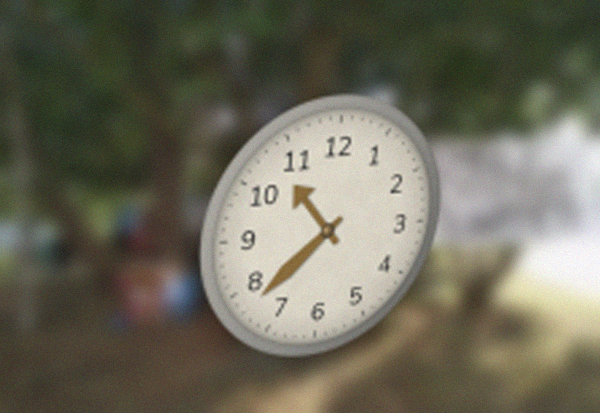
10:38
